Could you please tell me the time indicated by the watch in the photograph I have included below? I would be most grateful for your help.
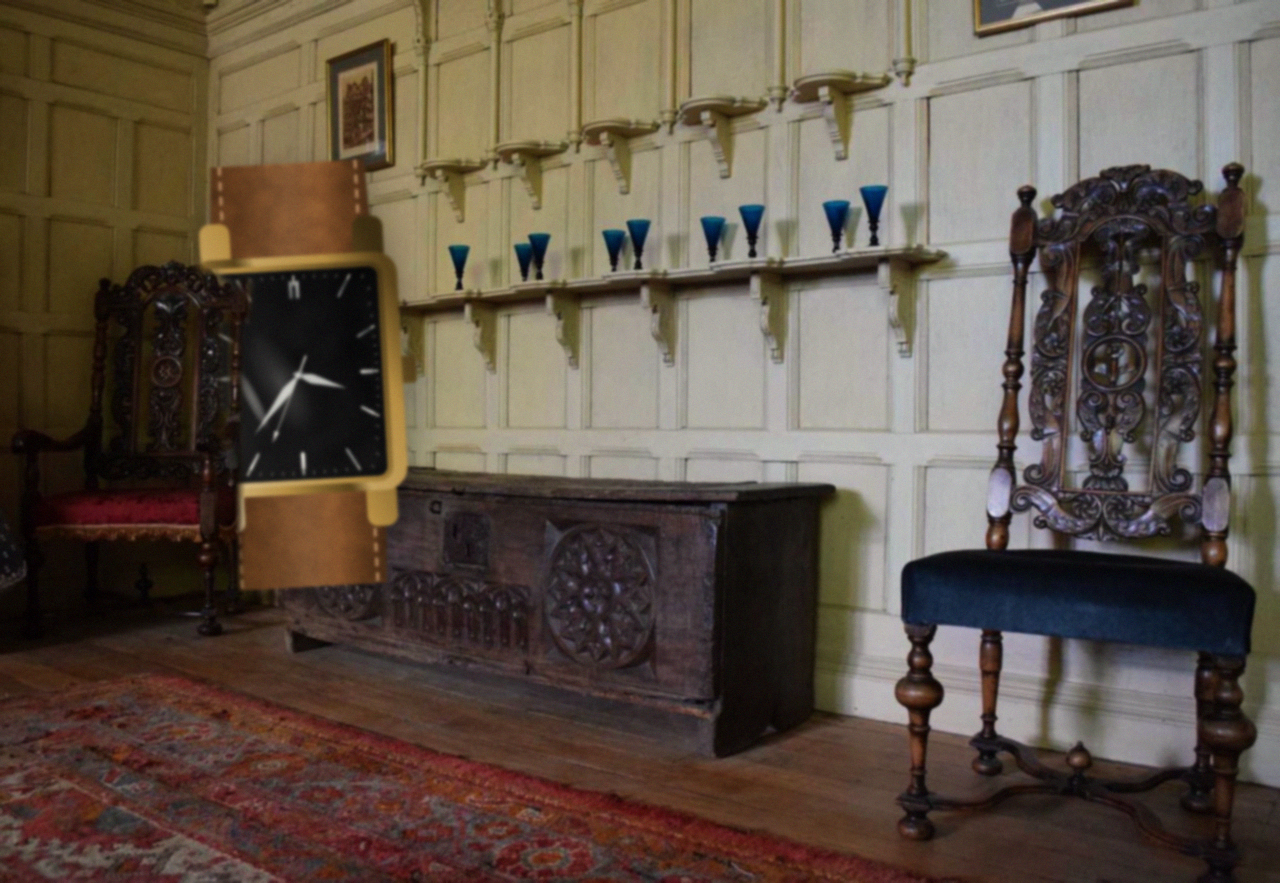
3:36:34
